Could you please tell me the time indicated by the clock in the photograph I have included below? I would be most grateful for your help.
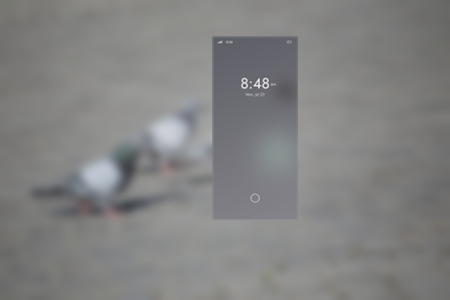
8:48
